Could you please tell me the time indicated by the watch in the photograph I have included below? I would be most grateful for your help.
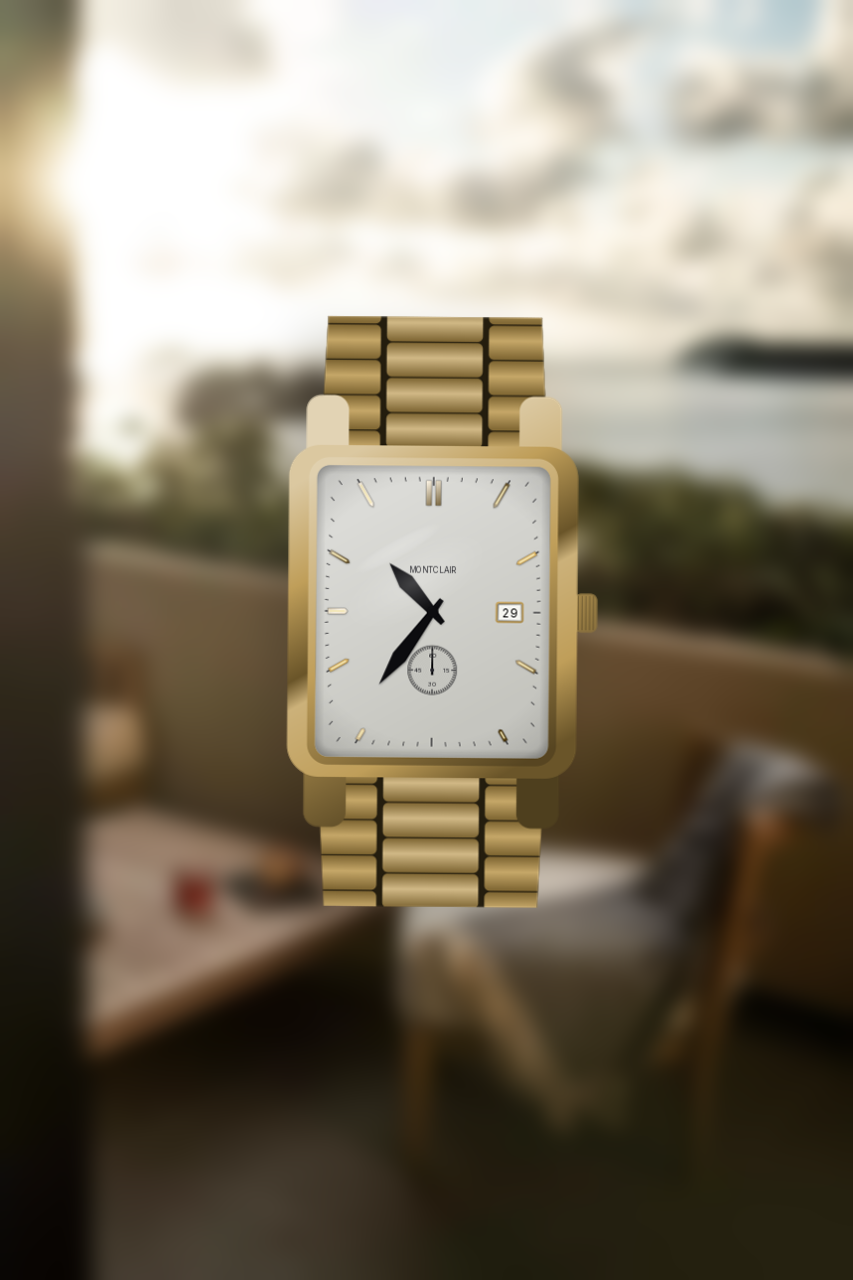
10:36
